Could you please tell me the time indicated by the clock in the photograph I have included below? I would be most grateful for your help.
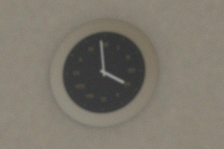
3:59
